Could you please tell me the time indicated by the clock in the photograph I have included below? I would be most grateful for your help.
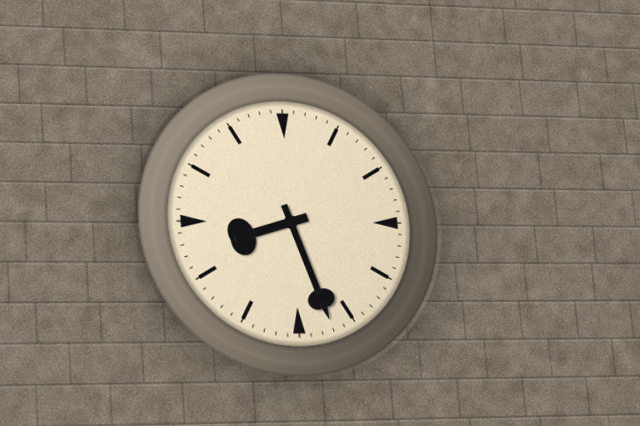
8:27
